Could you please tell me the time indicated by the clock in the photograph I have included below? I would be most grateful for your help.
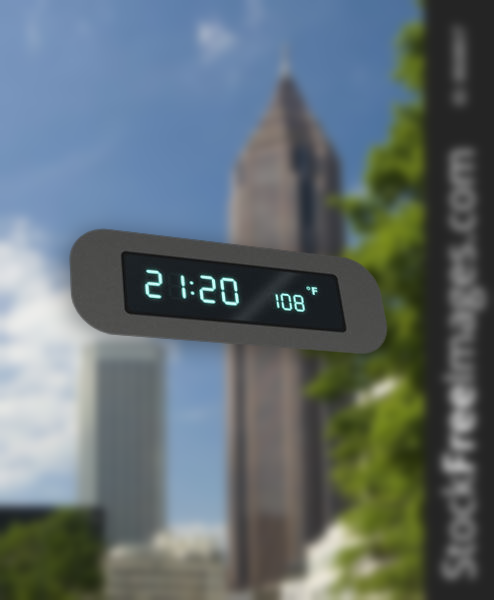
21:20
